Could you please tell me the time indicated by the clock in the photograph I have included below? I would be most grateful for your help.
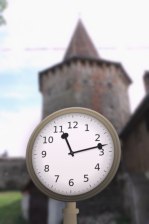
11:13
